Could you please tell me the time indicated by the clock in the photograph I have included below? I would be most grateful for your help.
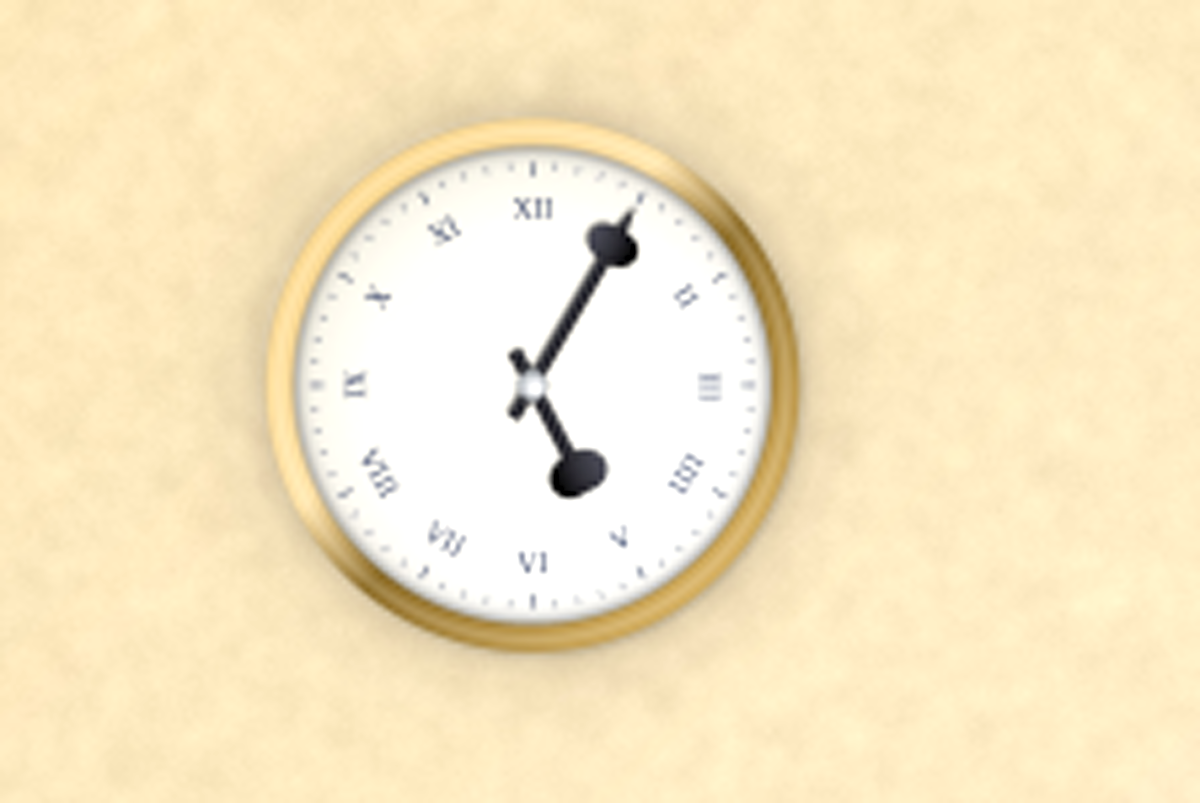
5:05
